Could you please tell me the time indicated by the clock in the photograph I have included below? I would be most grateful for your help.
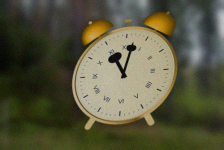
11:02
